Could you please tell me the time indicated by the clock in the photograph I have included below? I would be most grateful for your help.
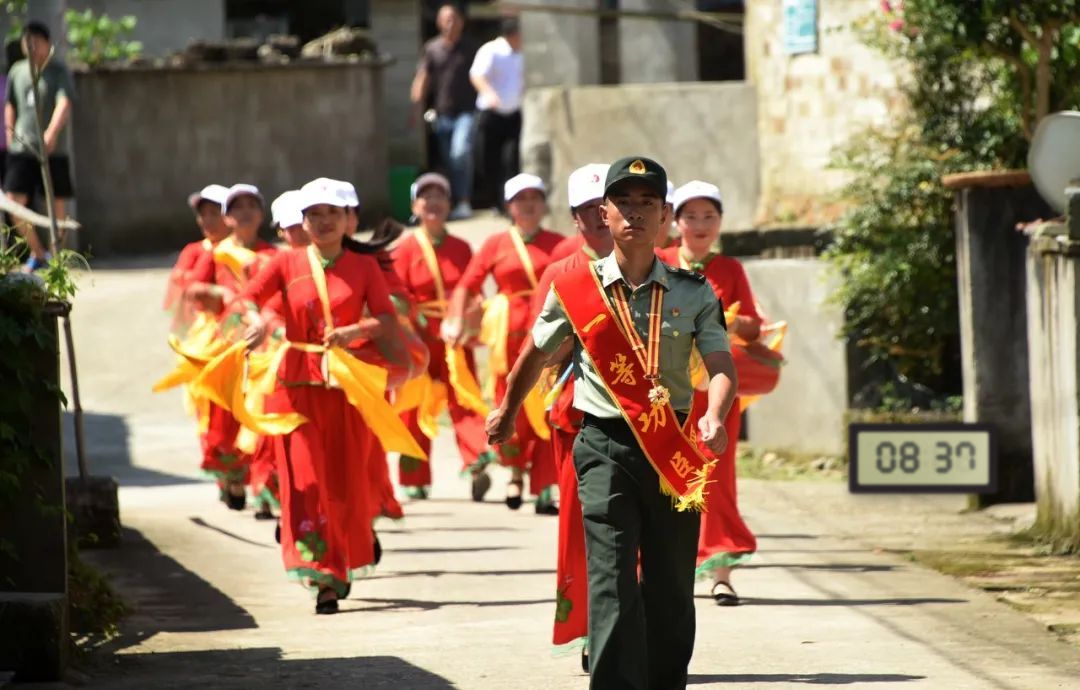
8:37
